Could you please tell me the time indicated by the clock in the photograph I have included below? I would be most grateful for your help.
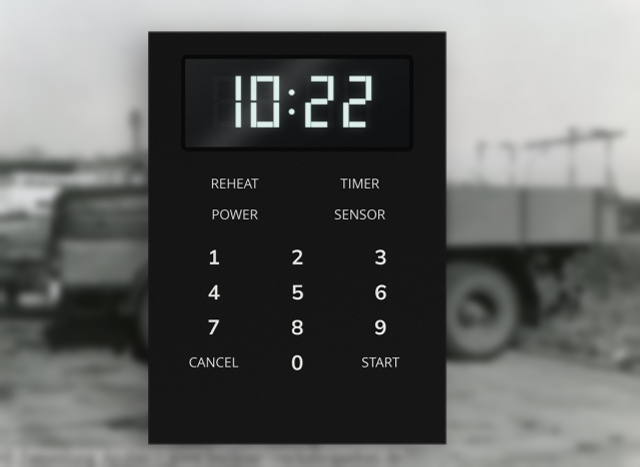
10:22
